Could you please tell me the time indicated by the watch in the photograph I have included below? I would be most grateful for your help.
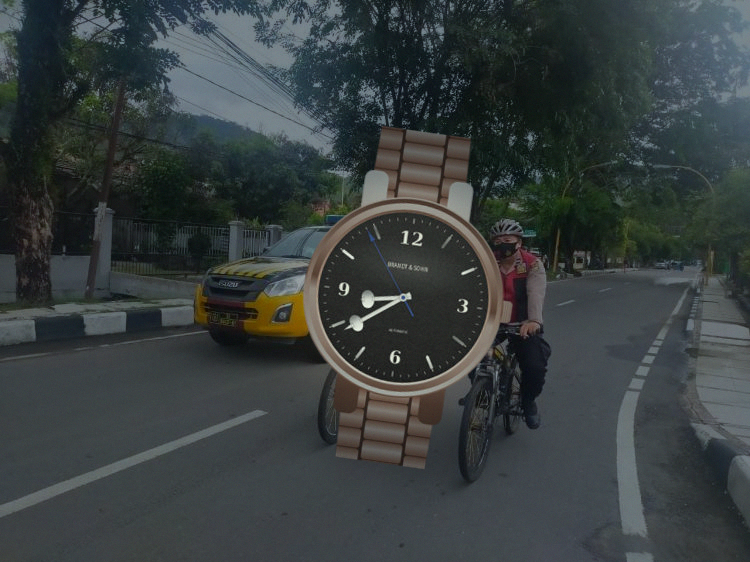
8:38:54
